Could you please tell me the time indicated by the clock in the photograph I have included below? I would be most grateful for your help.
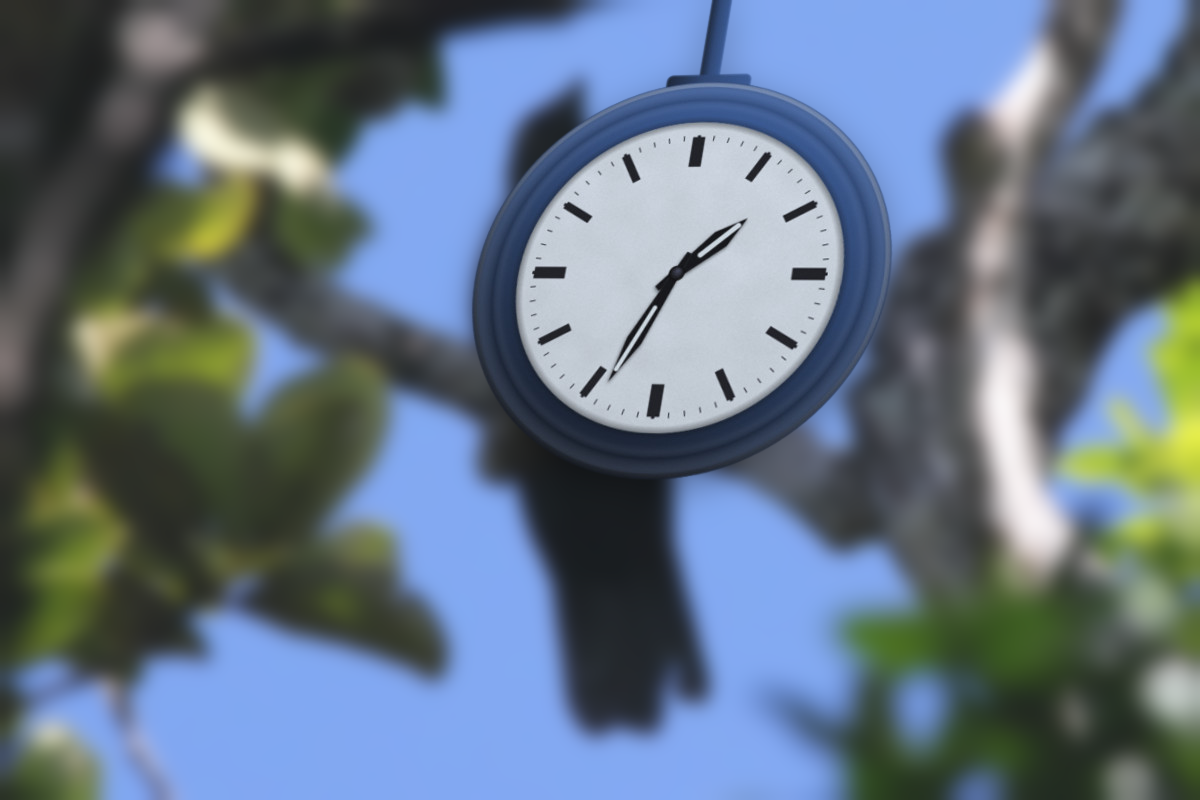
1:34
